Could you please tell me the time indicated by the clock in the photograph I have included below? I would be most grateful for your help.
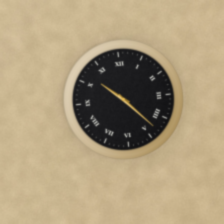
10:23
